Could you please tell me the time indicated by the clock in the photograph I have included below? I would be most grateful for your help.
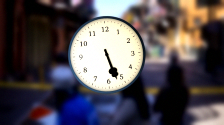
5:27
